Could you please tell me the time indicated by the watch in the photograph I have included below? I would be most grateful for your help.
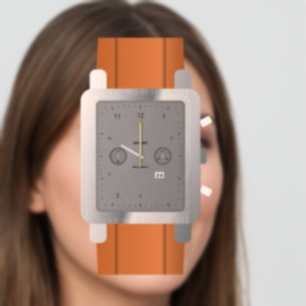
10:00
